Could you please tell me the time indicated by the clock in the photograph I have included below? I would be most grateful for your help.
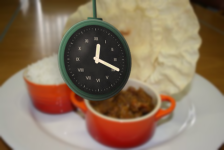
12:19
